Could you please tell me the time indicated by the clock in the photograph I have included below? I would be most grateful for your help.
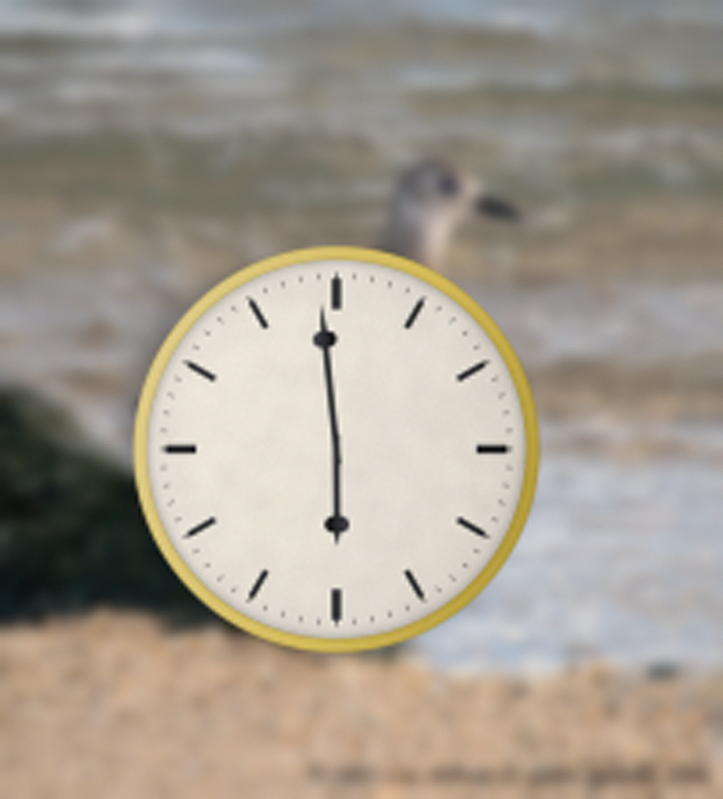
5:59
